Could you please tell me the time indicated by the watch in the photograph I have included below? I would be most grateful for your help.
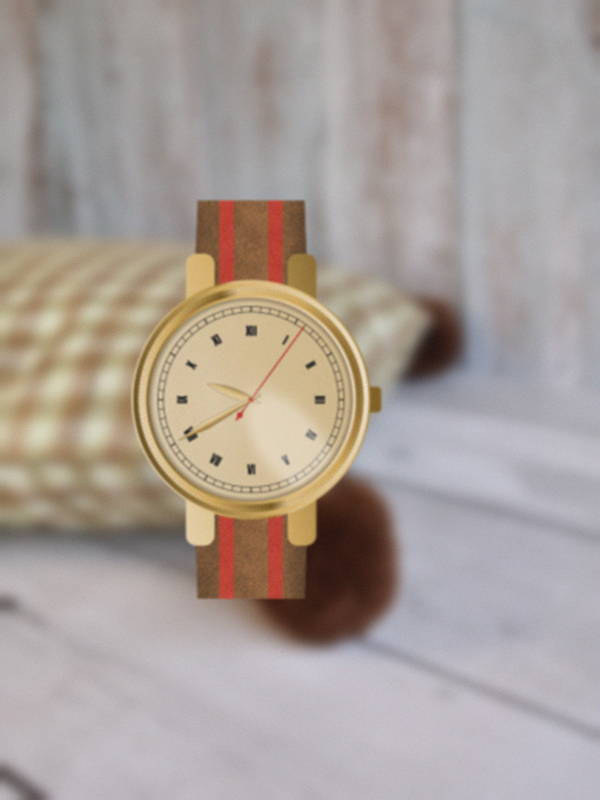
9:40:06
